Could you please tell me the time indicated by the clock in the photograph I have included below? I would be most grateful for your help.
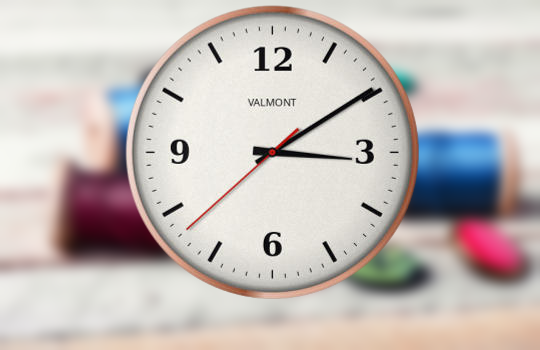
3:09:38
